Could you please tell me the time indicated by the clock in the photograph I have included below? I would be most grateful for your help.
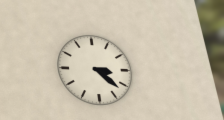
3:22
